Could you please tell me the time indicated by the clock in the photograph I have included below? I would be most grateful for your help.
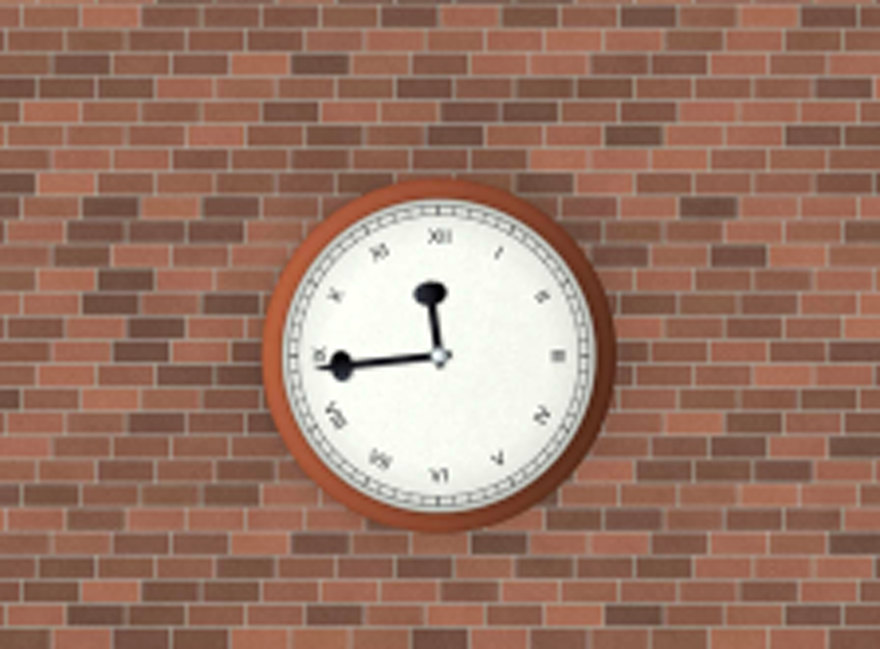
11:44
